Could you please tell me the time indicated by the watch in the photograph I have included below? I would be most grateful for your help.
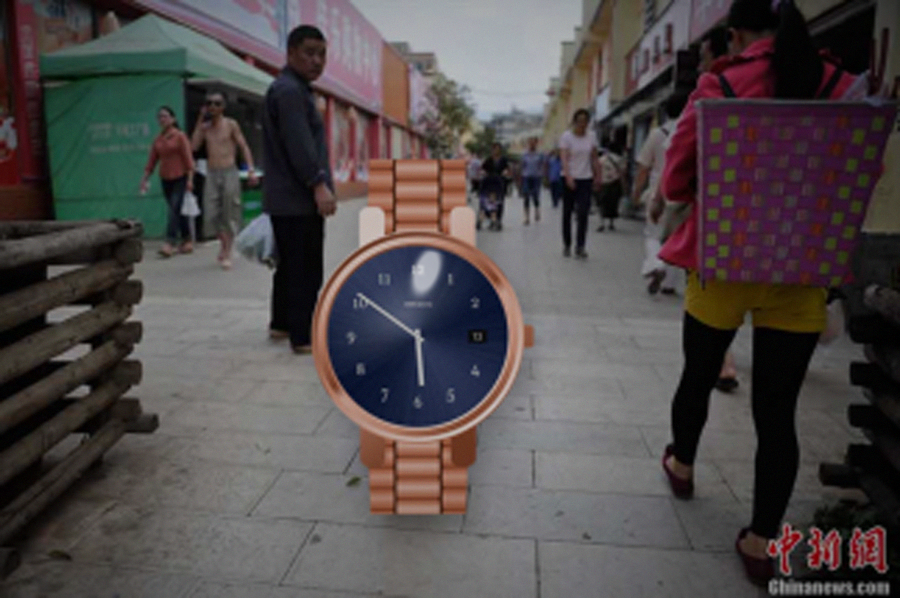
5:51
